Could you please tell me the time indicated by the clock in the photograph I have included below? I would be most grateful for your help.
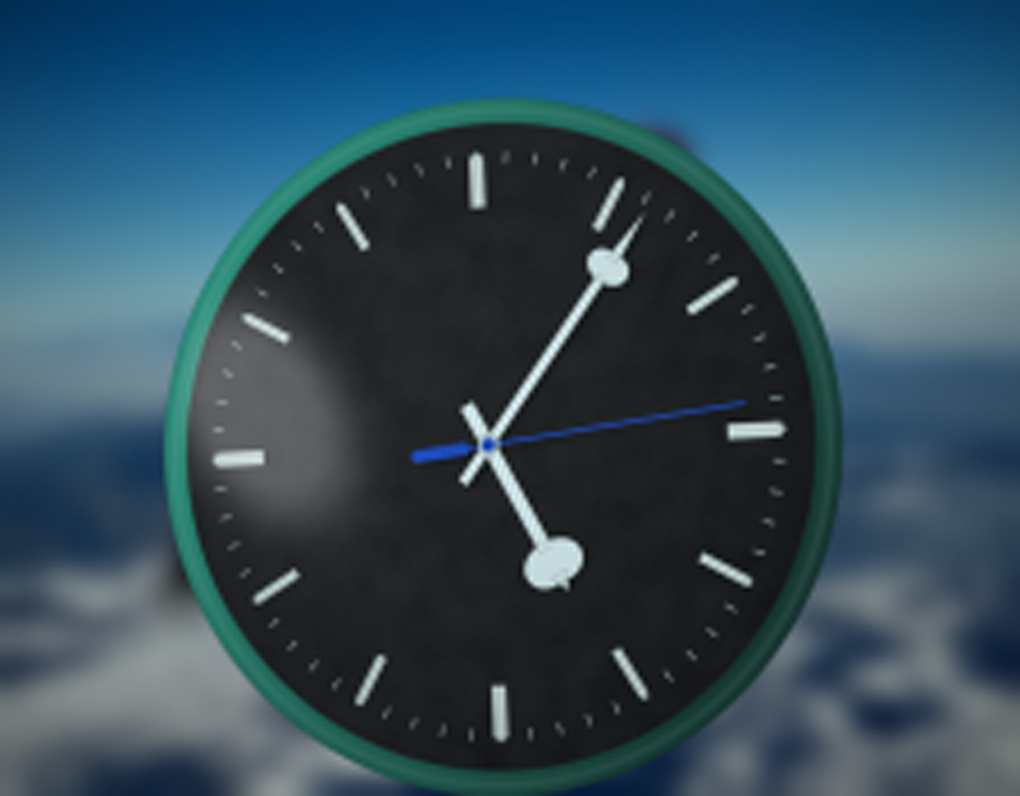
5:06:14
